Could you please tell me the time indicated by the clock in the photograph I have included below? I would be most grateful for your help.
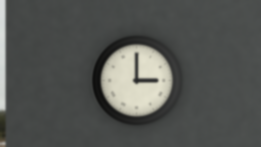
3:00
